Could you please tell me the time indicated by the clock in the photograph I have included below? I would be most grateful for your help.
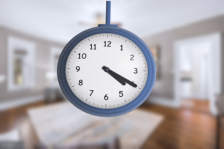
4:20
